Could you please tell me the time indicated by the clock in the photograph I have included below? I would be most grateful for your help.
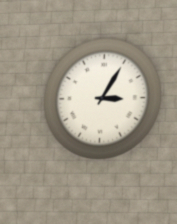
3:05
